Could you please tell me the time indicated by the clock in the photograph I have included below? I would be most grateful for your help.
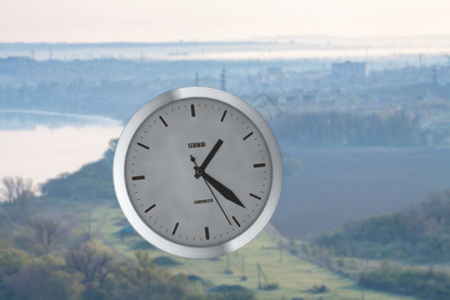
1:22:26
